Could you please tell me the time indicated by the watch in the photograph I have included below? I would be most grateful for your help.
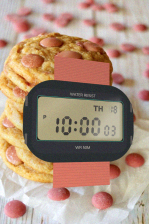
10:00:03
